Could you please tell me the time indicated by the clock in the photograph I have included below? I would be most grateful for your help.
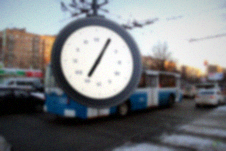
7:05
